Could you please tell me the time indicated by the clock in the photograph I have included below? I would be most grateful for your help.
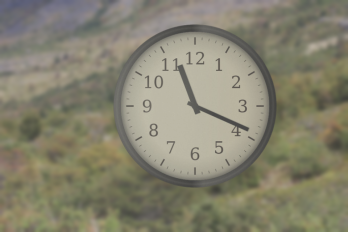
11:19
